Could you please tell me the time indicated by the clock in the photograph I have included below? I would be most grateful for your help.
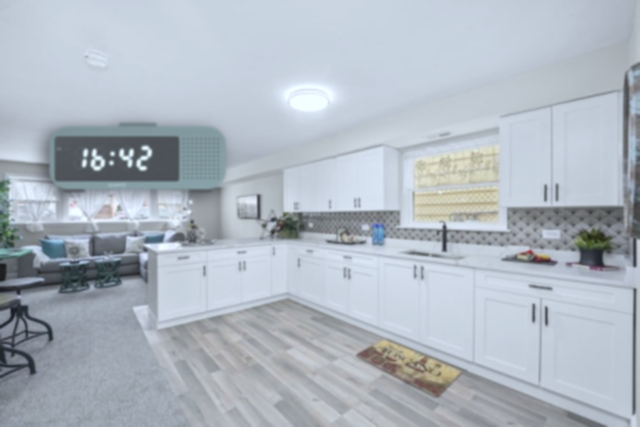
16:42
